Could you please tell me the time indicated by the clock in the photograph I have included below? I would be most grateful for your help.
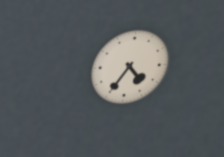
4:35
